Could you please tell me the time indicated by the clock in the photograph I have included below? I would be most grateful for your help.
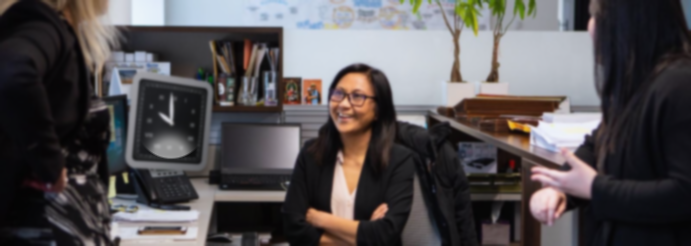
9:59
